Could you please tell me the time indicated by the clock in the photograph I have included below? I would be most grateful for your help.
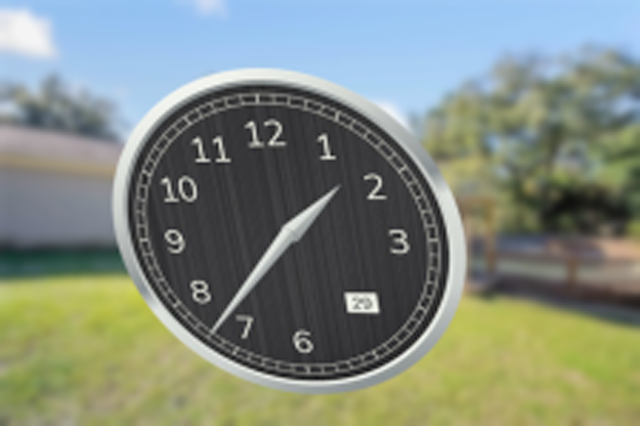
1:37
